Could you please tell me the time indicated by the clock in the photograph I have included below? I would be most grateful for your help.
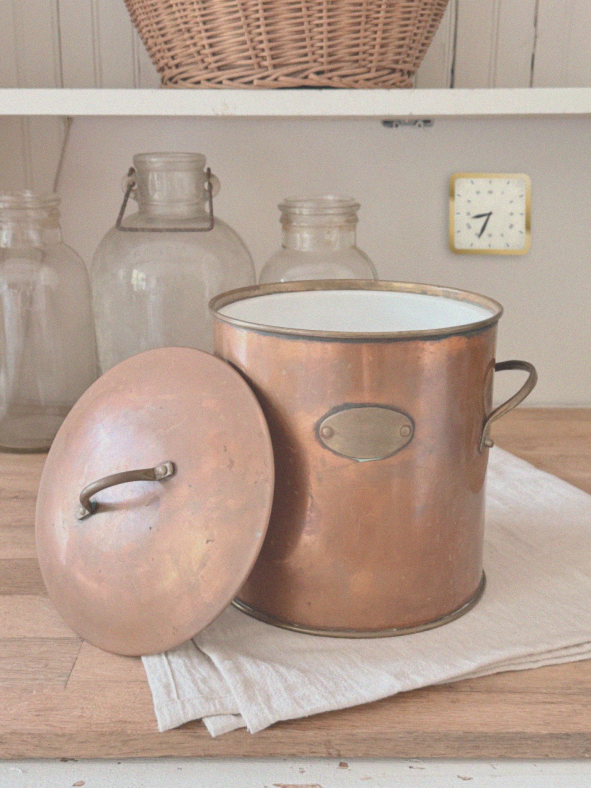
8:34
